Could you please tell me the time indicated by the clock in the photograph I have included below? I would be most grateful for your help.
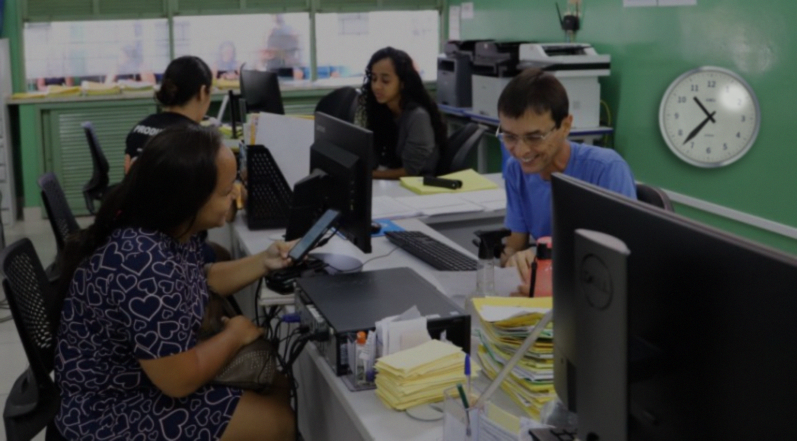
10:37
